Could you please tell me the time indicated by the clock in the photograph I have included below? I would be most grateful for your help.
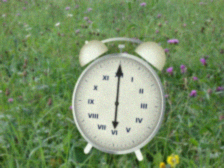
6:00
